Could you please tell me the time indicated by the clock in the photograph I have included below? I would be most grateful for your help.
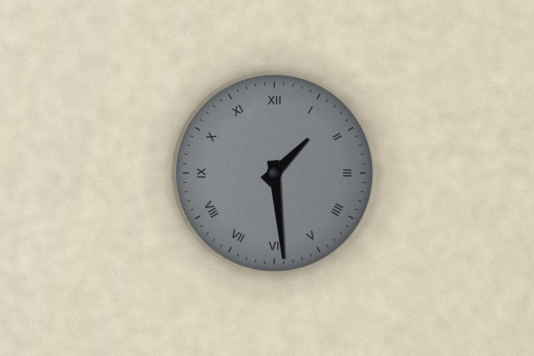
1:29
